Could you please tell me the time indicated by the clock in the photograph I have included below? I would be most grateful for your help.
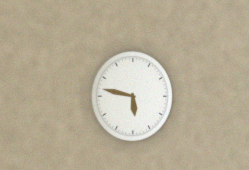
5:47
